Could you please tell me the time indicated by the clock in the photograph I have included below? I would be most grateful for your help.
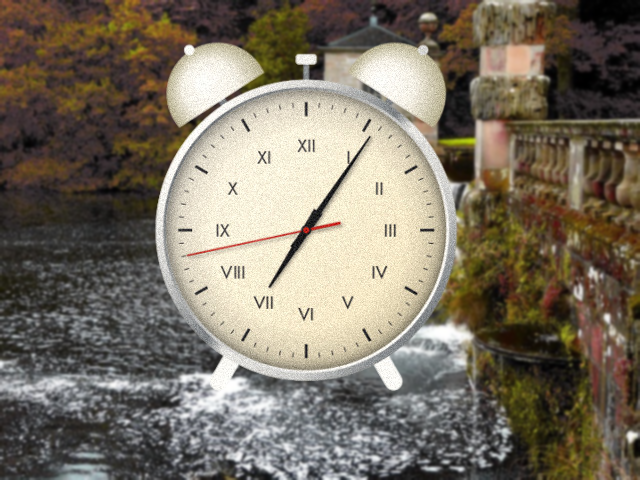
7:05:43
